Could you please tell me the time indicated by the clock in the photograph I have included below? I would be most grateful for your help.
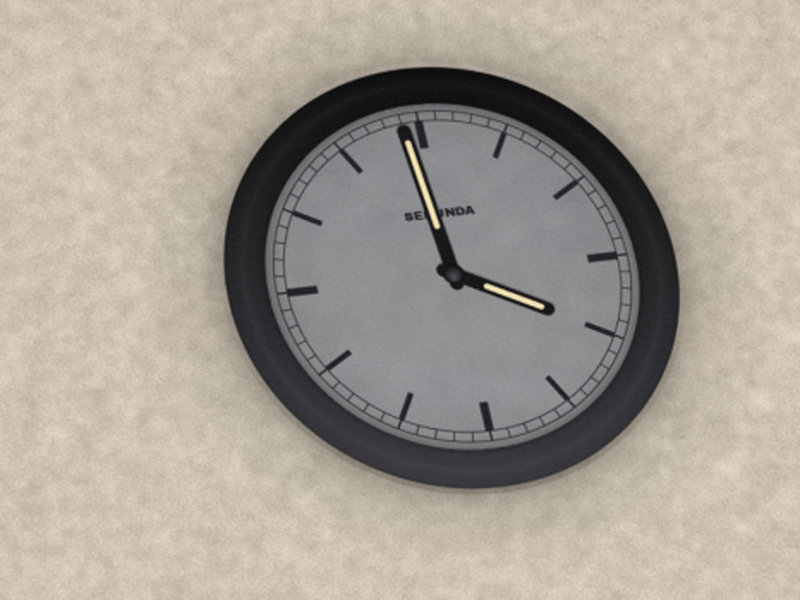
3:59
